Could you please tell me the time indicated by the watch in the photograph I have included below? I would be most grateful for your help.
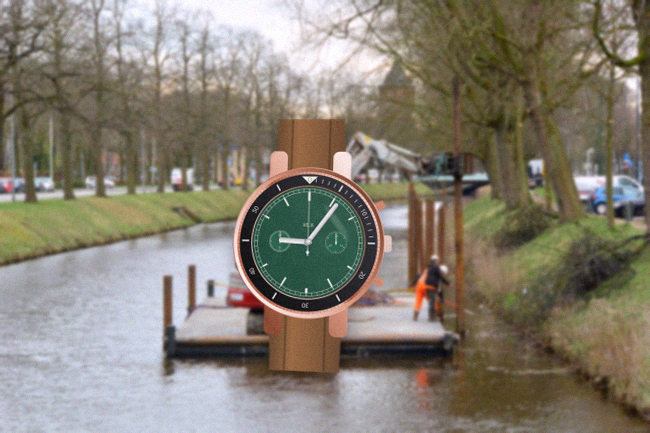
9:06
